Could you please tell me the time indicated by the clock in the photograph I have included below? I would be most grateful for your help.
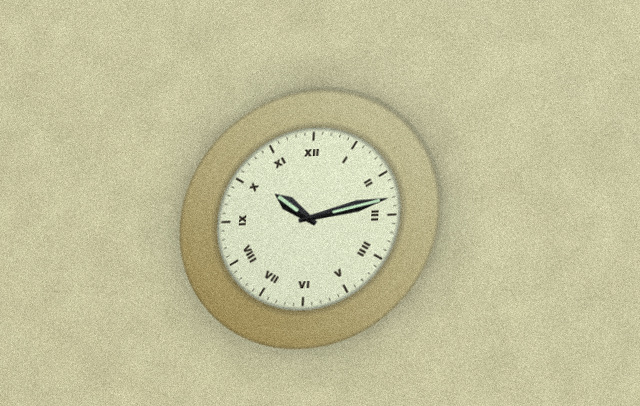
10:13
